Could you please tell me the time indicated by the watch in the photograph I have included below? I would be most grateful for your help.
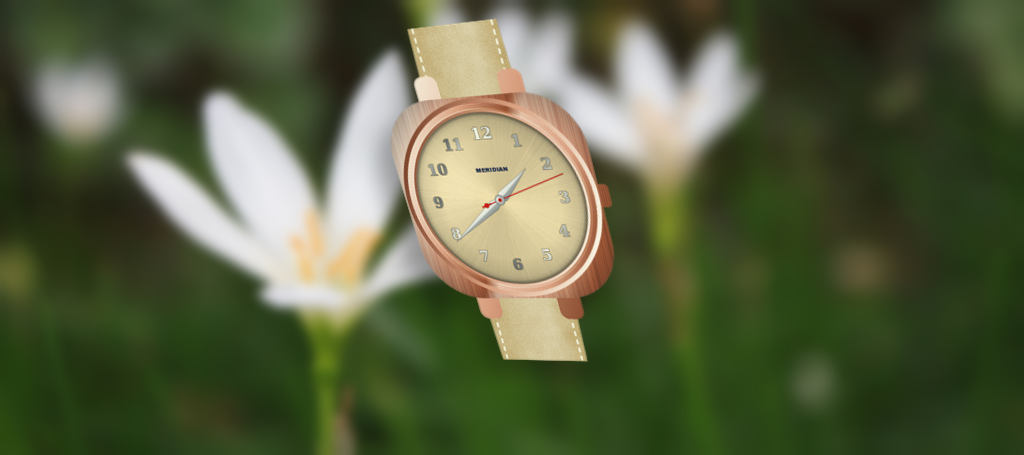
1:39:12
